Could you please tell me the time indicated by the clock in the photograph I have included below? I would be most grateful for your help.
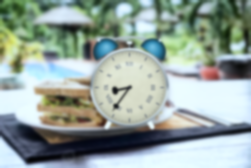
8:36
